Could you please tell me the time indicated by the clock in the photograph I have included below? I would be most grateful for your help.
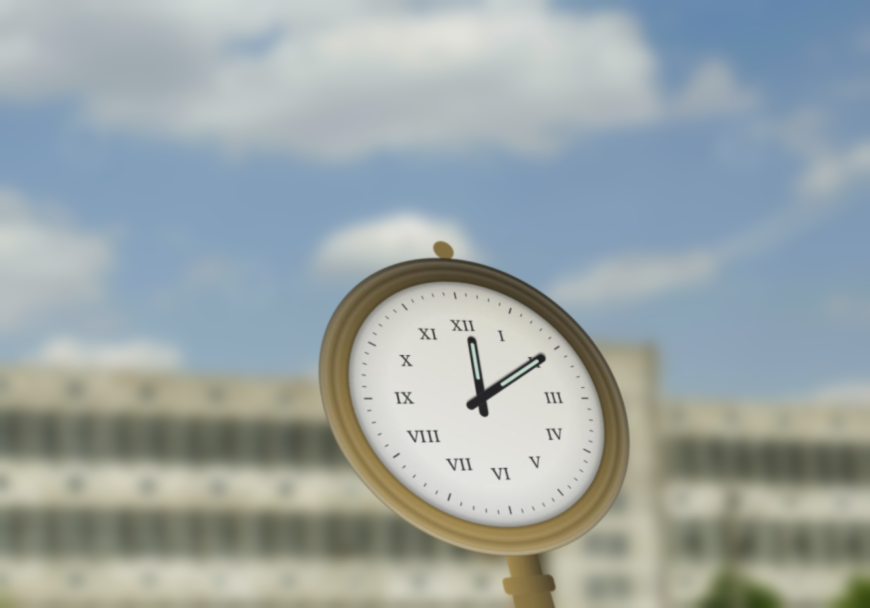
12:10
